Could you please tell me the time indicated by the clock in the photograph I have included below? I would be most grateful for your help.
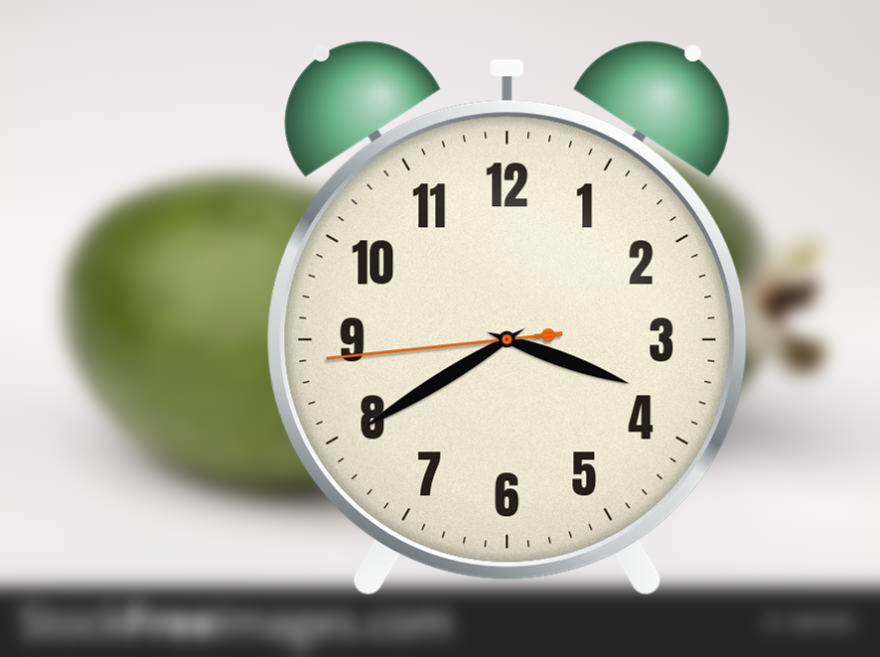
3:39:44
